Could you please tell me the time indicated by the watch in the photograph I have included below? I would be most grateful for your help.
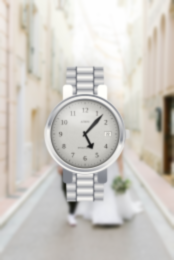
5:07
